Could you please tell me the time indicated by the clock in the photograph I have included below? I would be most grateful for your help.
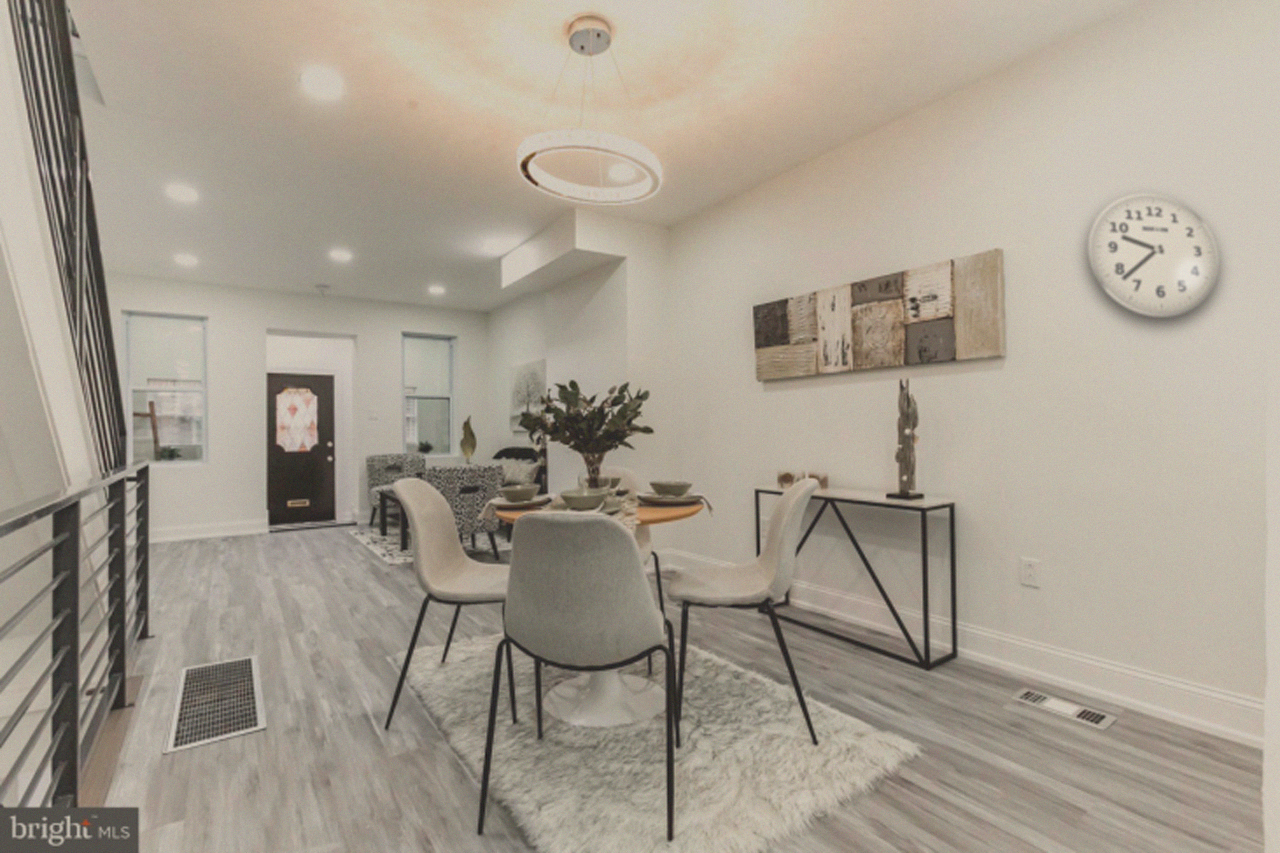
9:38
